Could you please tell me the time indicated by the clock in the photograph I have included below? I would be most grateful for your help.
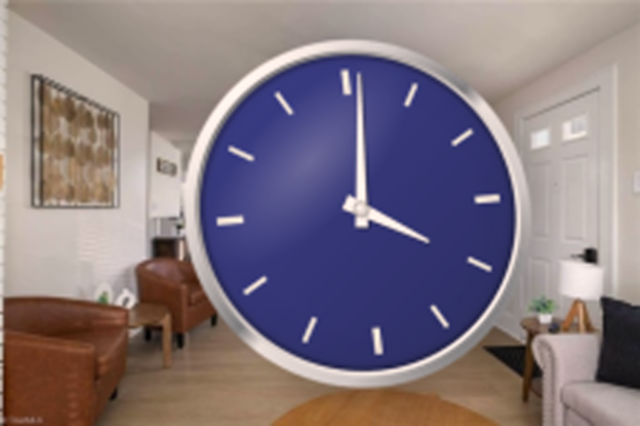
4:01
